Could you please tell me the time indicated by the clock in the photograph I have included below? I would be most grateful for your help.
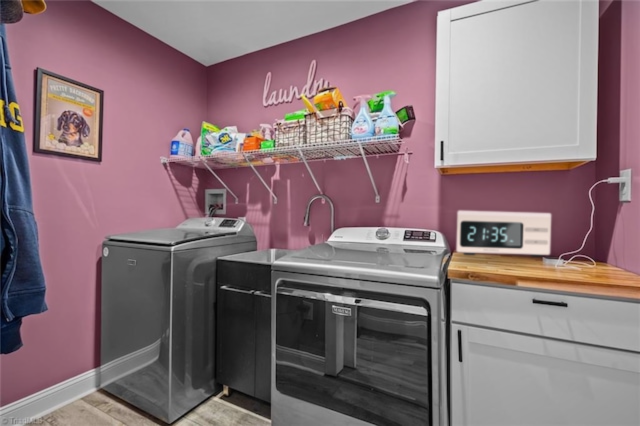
21:35
